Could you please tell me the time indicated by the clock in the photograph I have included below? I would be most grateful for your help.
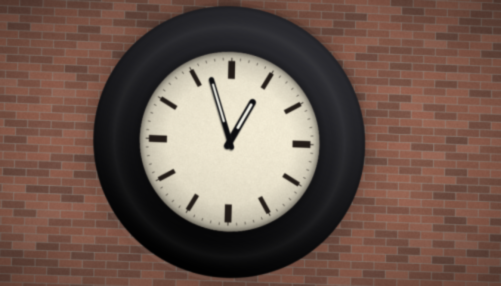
12:57
